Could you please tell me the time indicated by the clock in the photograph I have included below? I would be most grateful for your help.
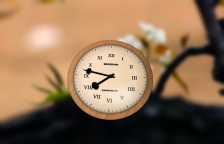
7:47
